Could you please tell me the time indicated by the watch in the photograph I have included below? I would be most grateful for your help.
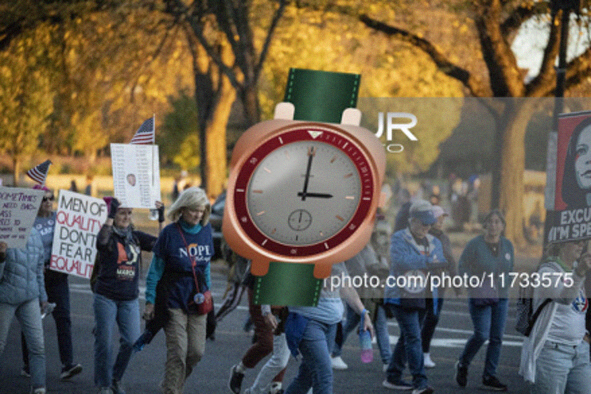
3:00
